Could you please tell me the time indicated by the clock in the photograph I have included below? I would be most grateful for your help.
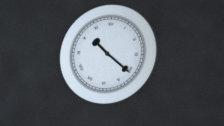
10:21
